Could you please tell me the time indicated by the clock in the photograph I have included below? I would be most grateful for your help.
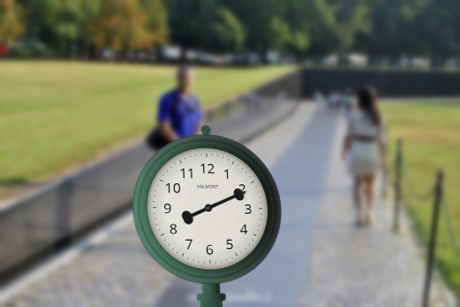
8:11
